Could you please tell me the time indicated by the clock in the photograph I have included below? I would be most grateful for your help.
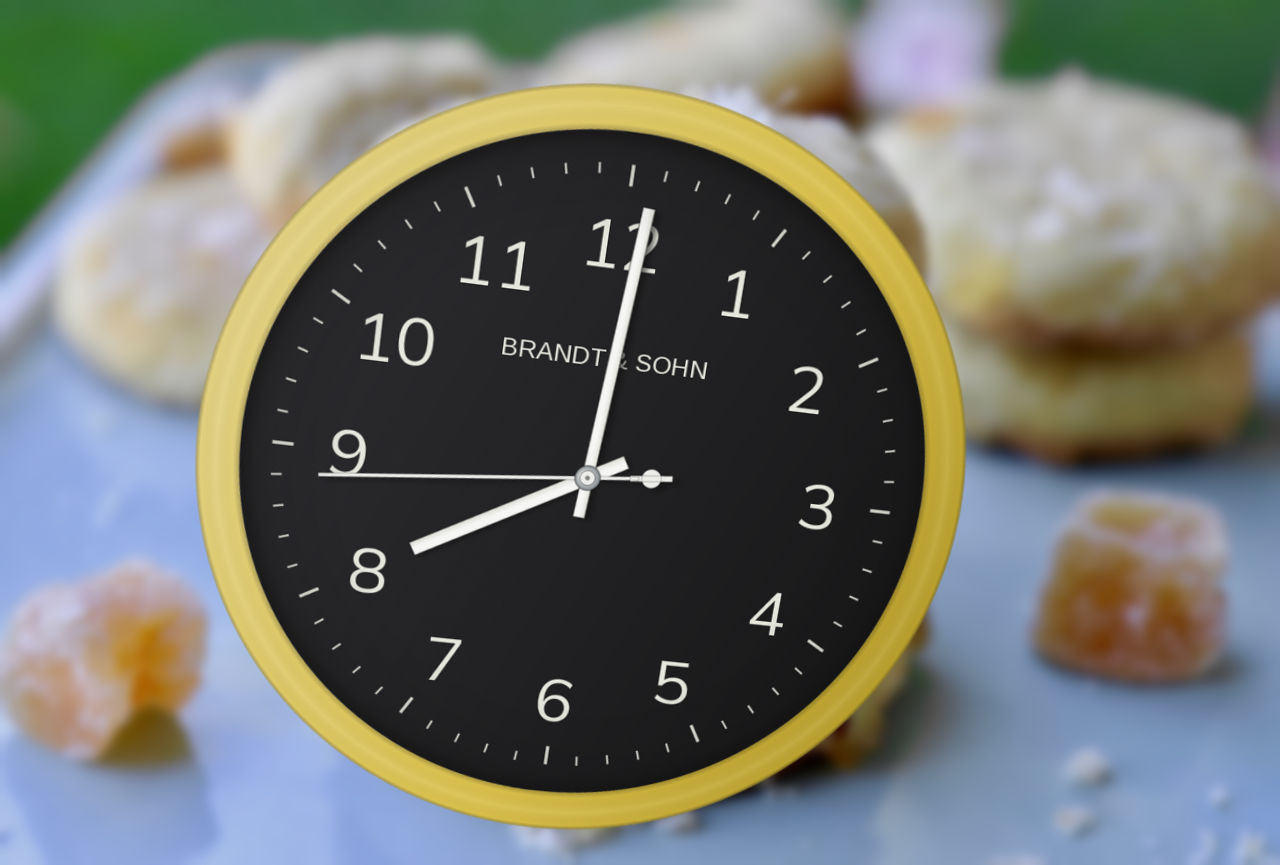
8:00:44
